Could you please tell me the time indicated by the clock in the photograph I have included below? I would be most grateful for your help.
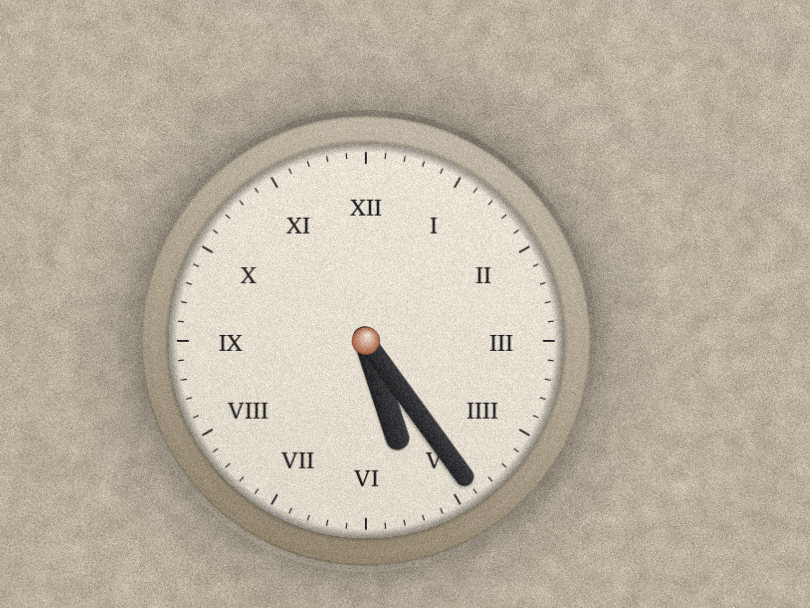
5:24
